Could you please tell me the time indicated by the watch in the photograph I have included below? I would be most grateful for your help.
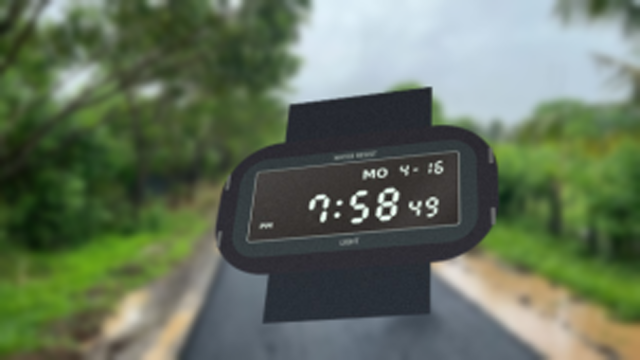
7:58:49
